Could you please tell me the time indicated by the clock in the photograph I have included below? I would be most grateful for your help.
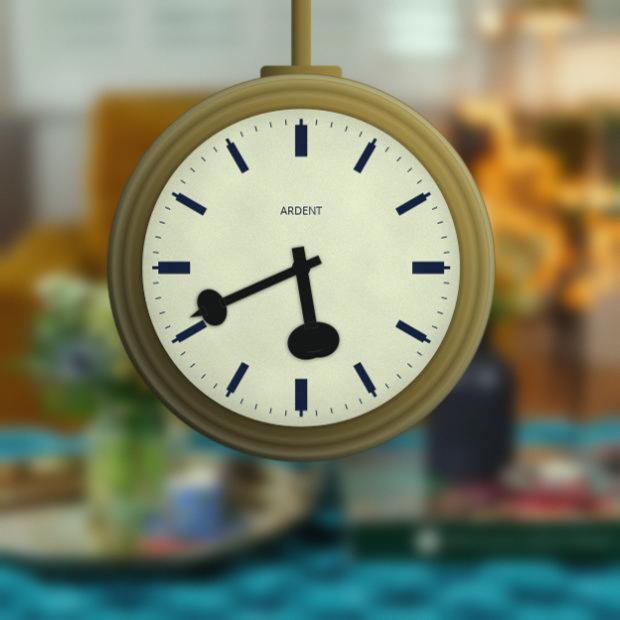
5:41
